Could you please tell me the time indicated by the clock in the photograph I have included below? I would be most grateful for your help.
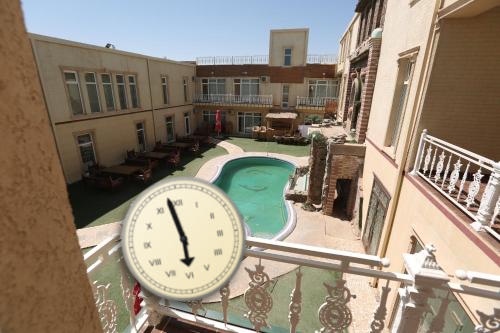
5:58
